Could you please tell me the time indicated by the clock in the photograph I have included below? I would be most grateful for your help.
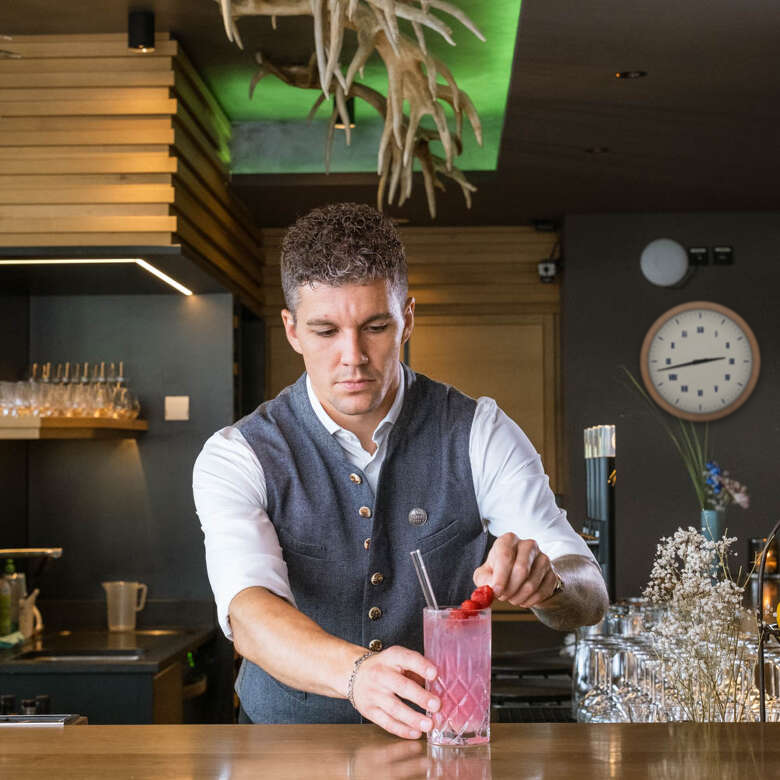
2:43
